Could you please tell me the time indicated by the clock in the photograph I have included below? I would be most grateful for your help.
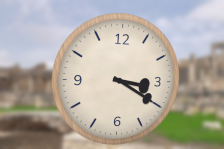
3:20
